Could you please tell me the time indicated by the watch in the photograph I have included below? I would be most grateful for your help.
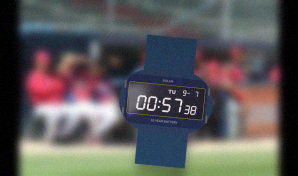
0:57:38
